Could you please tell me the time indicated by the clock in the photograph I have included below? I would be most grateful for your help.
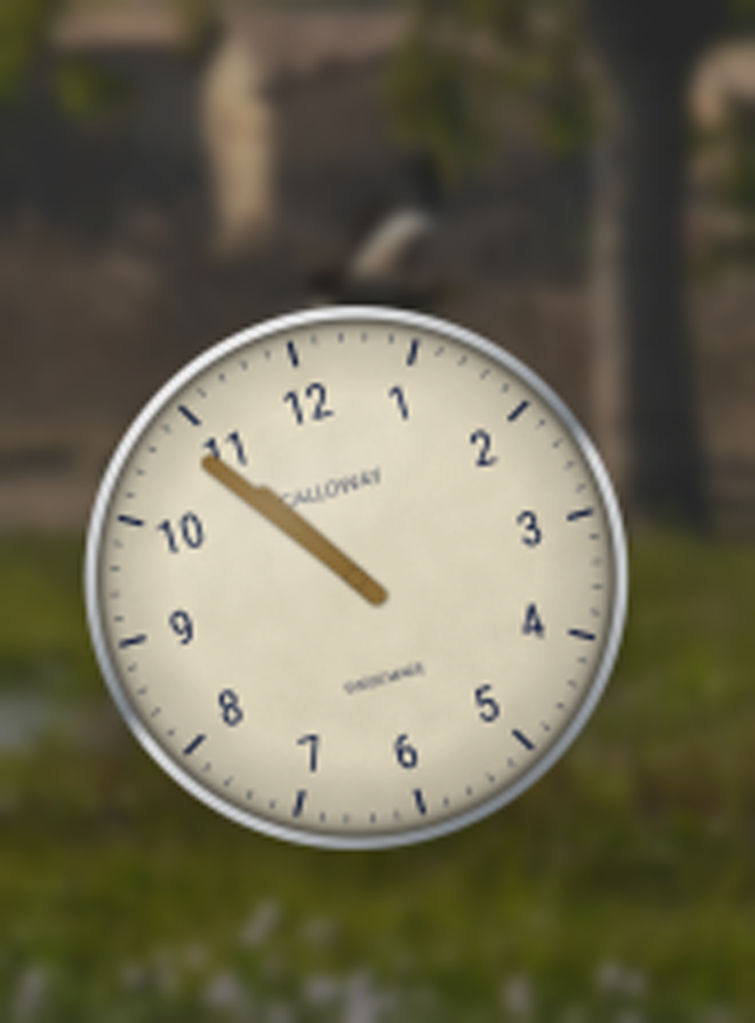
10:54
